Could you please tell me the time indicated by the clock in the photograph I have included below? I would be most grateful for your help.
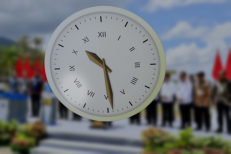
10:29
